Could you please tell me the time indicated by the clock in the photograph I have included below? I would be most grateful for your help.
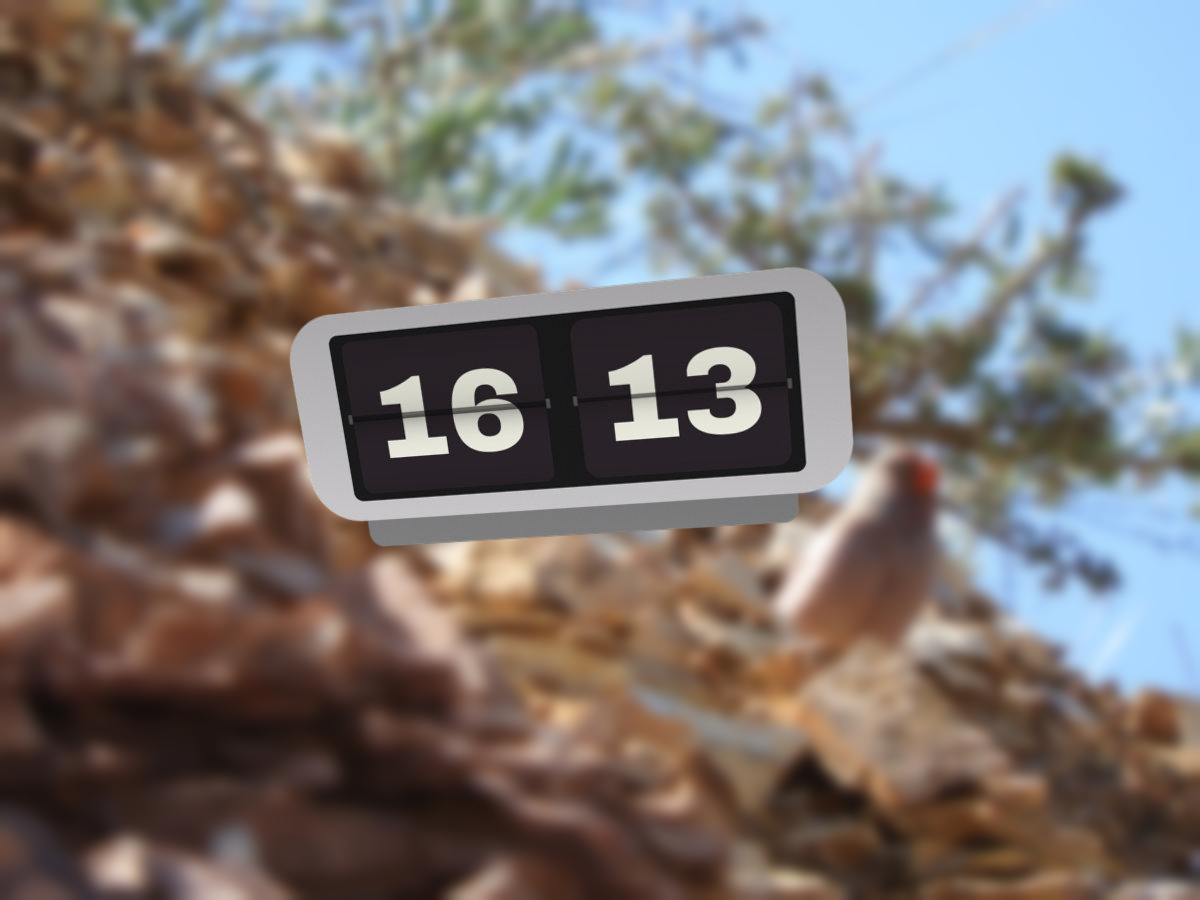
16:13
